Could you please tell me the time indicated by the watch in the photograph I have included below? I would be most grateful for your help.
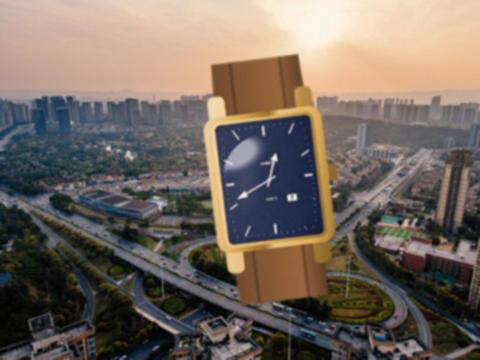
12:41
